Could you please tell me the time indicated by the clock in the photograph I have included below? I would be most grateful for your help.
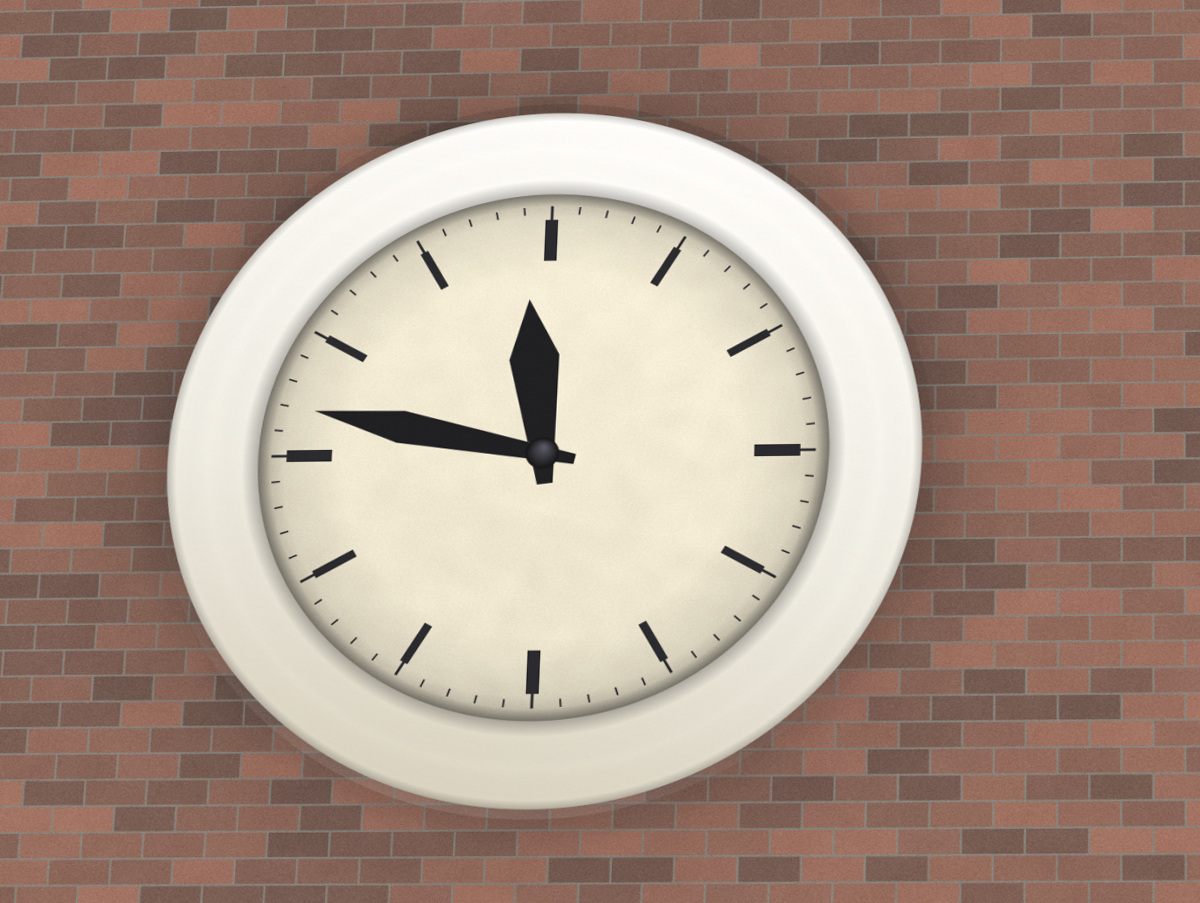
11:47
